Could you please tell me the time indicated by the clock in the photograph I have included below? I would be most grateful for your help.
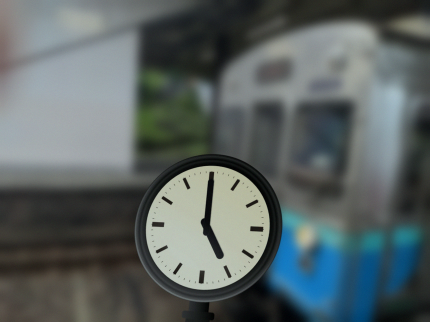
5:00
